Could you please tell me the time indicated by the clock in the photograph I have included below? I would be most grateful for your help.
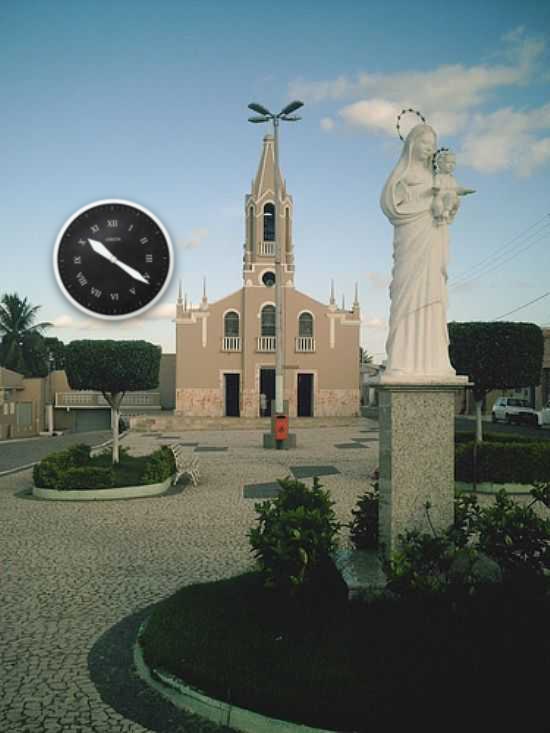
10:21
